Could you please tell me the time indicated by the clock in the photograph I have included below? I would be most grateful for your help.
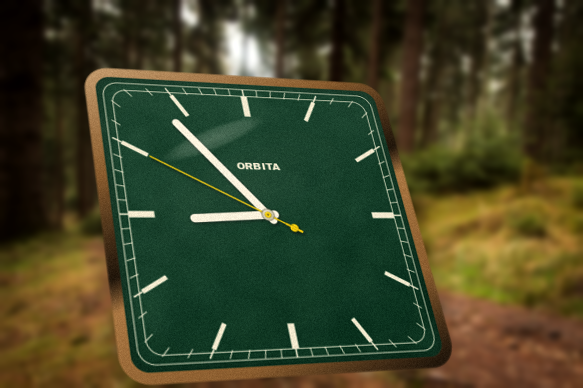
8:53:50
